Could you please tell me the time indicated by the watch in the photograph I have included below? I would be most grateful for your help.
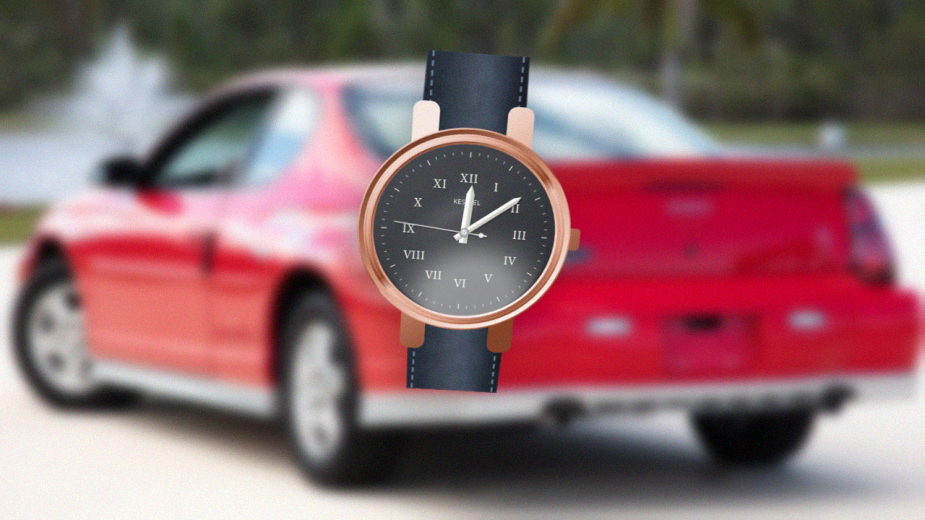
12:08:46
